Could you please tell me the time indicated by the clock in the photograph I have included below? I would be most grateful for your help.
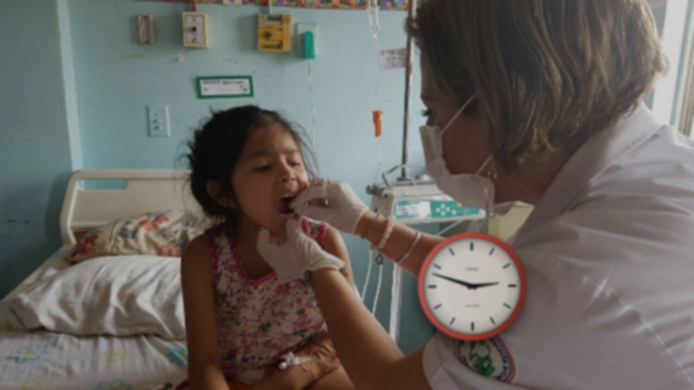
2:48
